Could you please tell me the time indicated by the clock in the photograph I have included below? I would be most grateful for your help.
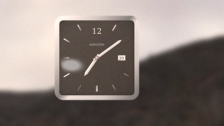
7:09
